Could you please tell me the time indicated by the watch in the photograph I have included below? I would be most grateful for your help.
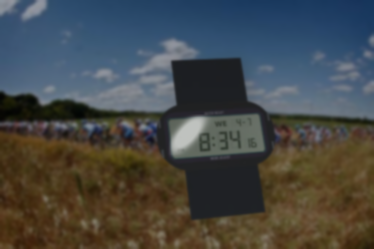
8:34
